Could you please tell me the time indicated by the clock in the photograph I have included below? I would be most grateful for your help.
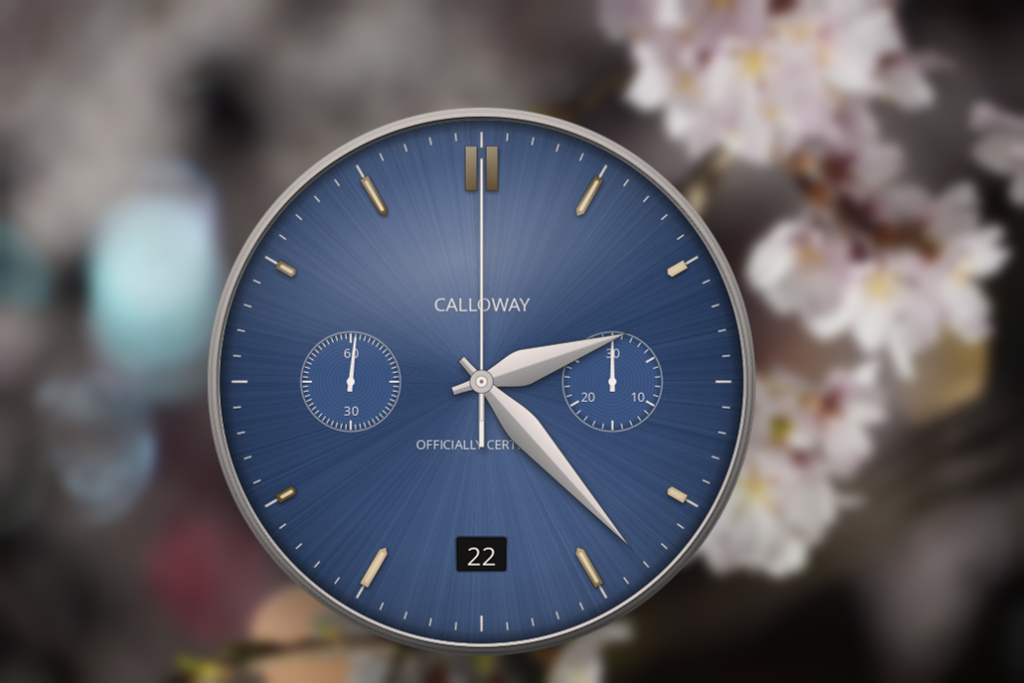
2:23:01
